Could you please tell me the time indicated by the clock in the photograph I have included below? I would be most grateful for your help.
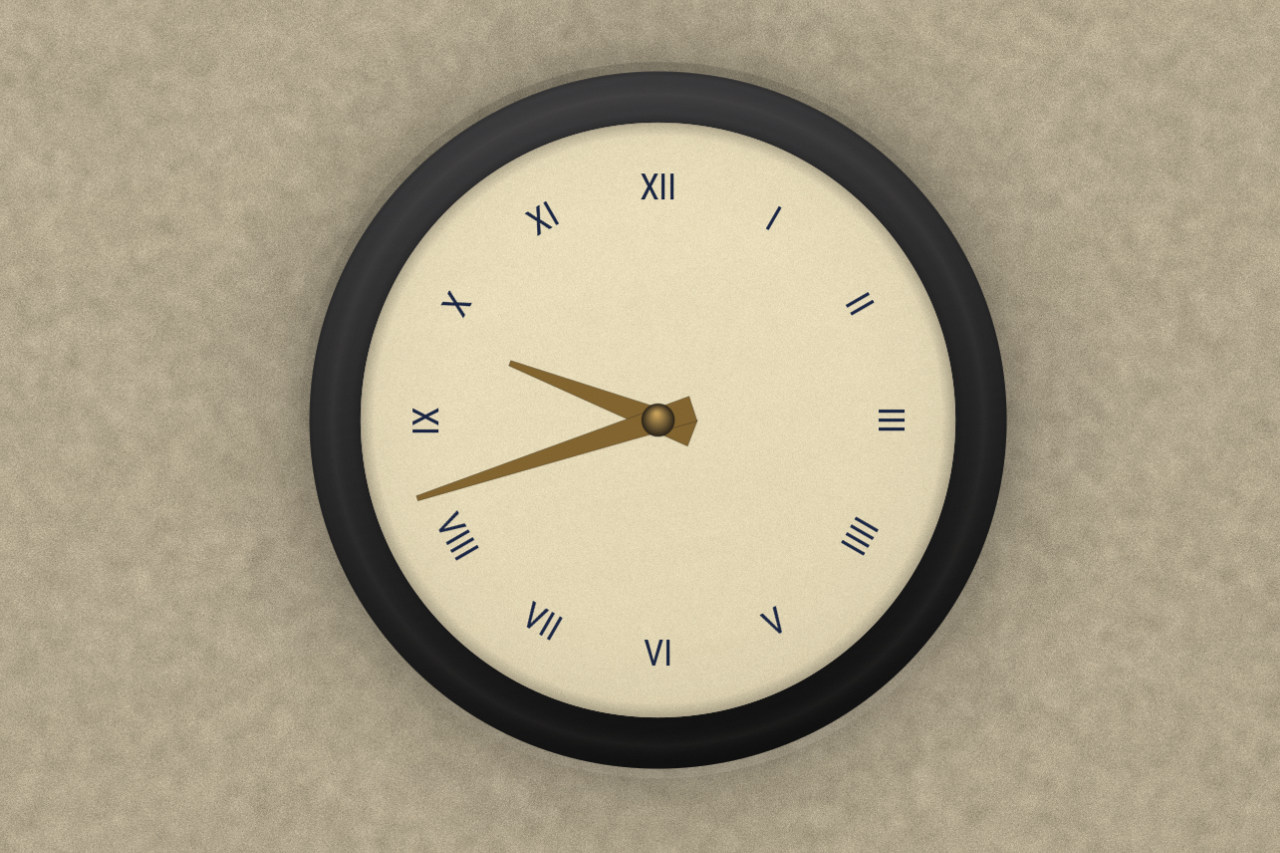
9:42
